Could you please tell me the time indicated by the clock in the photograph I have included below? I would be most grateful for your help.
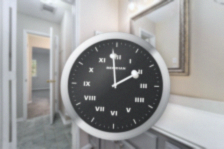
1:59
